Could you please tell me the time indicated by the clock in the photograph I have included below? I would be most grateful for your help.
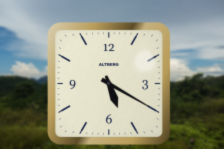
5:20
